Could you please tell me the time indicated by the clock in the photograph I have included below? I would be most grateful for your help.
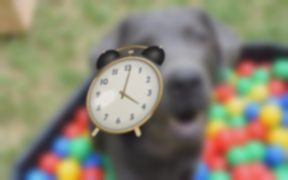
4:01
